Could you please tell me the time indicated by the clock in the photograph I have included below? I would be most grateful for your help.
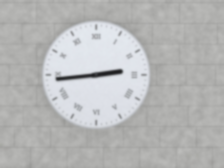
2:44
